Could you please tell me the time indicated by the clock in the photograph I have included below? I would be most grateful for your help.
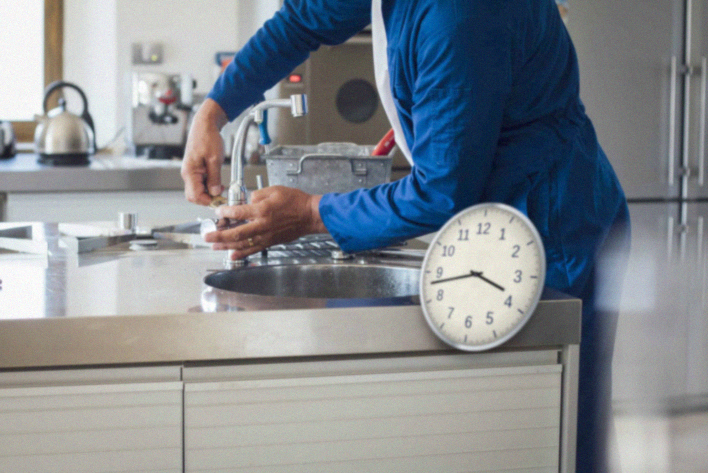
3:43
